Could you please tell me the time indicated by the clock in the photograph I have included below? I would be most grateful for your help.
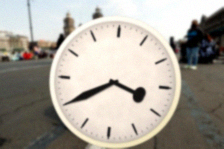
3:40
